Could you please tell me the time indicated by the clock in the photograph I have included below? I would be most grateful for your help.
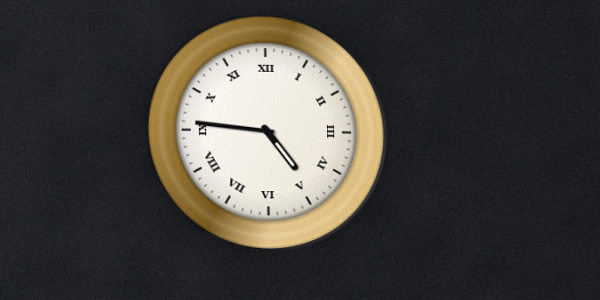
4:46
